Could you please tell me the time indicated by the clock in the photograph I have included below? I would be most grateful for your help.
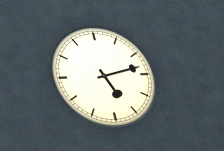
5:13
